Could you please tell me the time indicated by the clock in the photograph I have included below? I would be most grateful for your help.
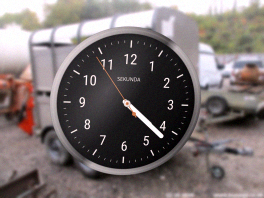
4:21:54
